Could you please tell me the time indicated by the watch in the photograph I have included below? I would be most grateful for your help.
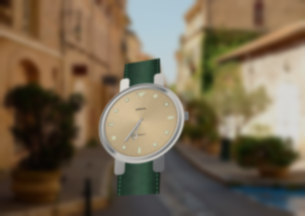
6:36
